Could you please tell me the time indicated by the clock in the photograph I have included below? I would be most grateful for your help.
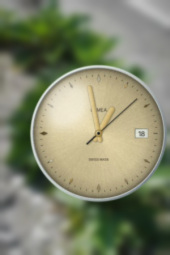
12:58:08
